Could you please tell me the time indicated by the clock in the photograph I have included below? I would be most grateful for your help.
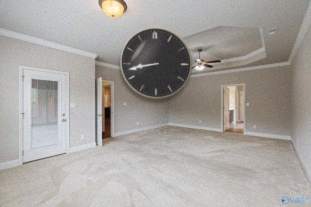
8:43
